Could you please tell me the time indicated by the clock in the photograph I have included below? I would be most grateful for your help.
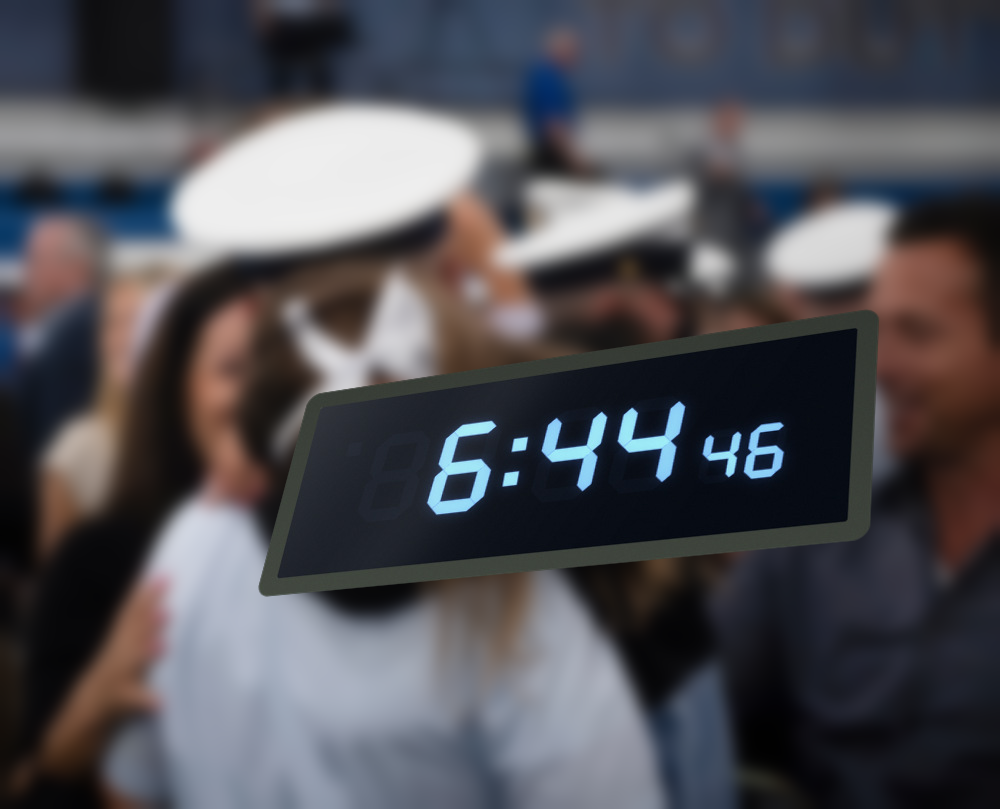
6:44:46
